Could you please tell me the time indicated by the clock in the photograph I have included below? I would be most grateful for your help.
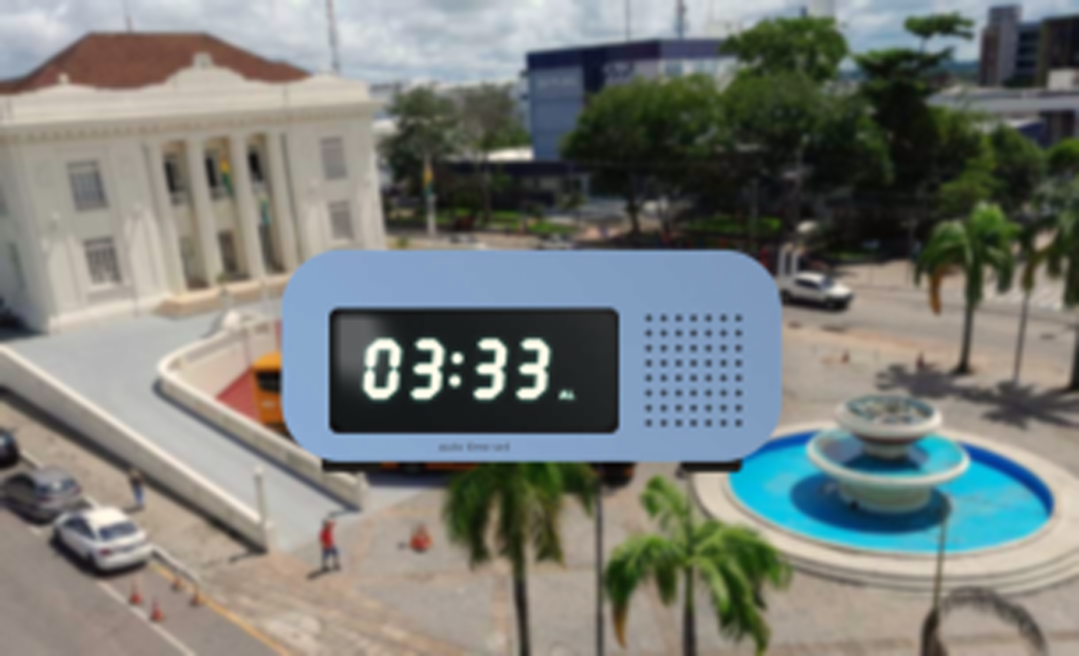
3:33
